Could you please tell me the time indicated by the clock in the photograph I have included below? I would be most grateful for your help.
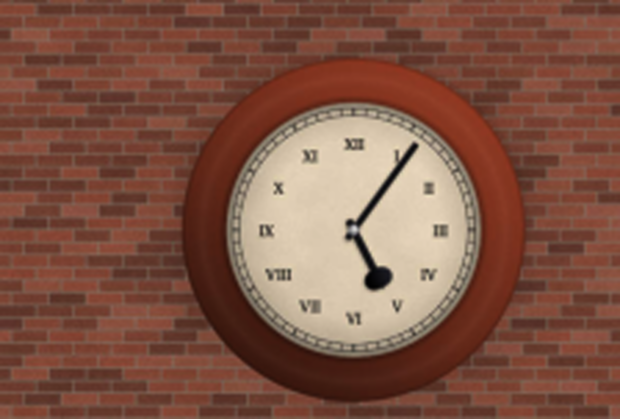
5:06
